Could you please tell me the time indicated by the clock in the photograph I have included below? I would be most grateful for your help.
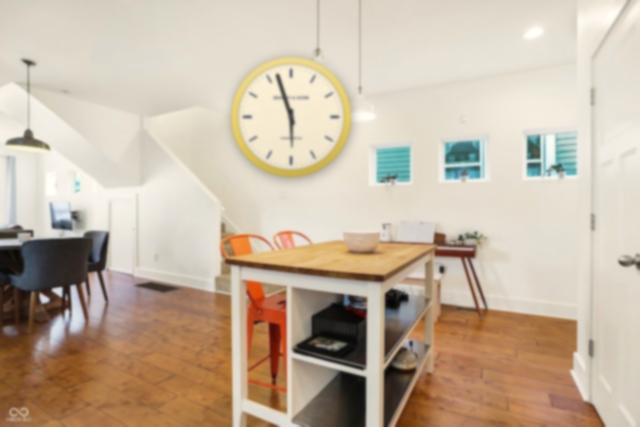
5:57
